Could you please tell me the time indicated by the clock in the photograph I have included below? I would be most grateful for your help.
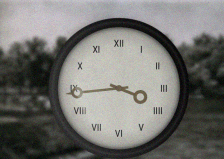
3:44
